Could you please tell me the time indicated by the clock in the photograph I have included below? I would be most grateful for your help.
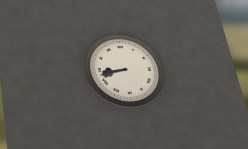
8:43
